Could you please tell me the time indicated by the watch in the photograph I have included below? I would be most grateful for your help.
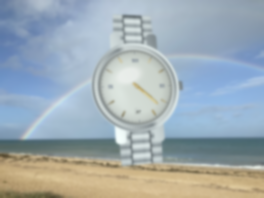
4:22
